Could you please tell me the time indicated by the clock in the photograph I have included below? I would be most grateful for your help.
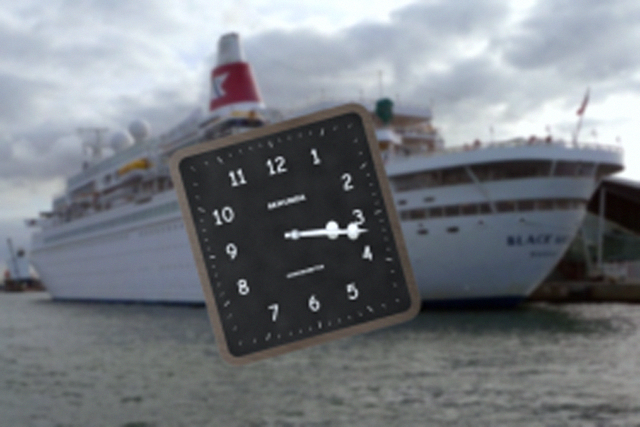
3:17
